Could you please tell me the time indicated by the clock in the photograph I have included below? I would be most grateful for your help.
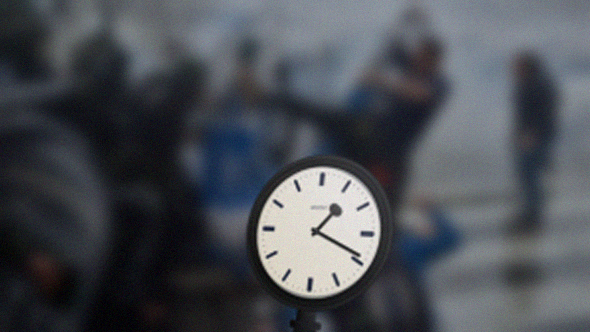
1:19
